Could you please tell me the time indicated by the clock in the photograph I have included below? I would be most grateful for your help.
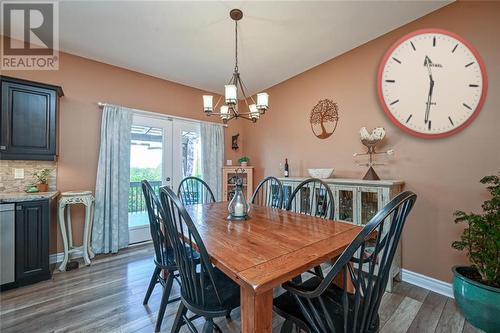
11:31
